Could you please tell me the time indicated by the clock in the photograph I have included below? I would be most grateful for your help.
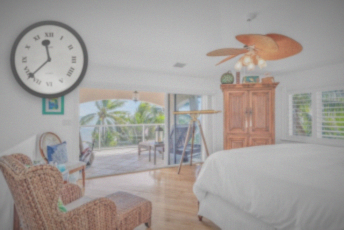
11:38
